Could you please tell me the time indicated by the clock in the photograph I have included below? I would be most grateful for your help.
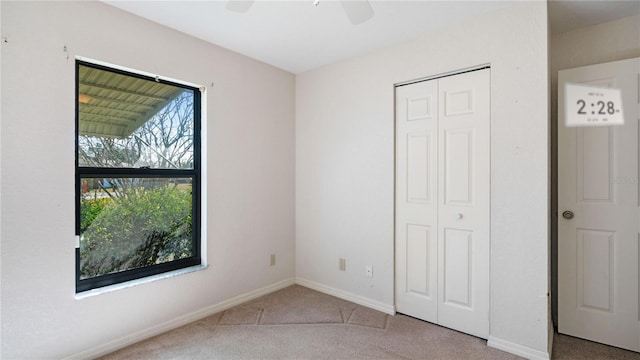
2:28
